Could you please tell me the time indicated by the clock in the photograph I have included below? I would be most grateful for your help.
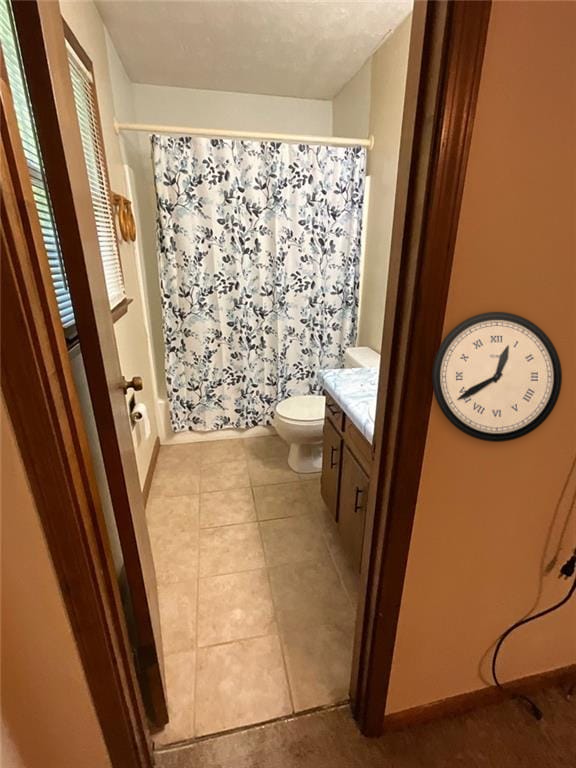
12:40
